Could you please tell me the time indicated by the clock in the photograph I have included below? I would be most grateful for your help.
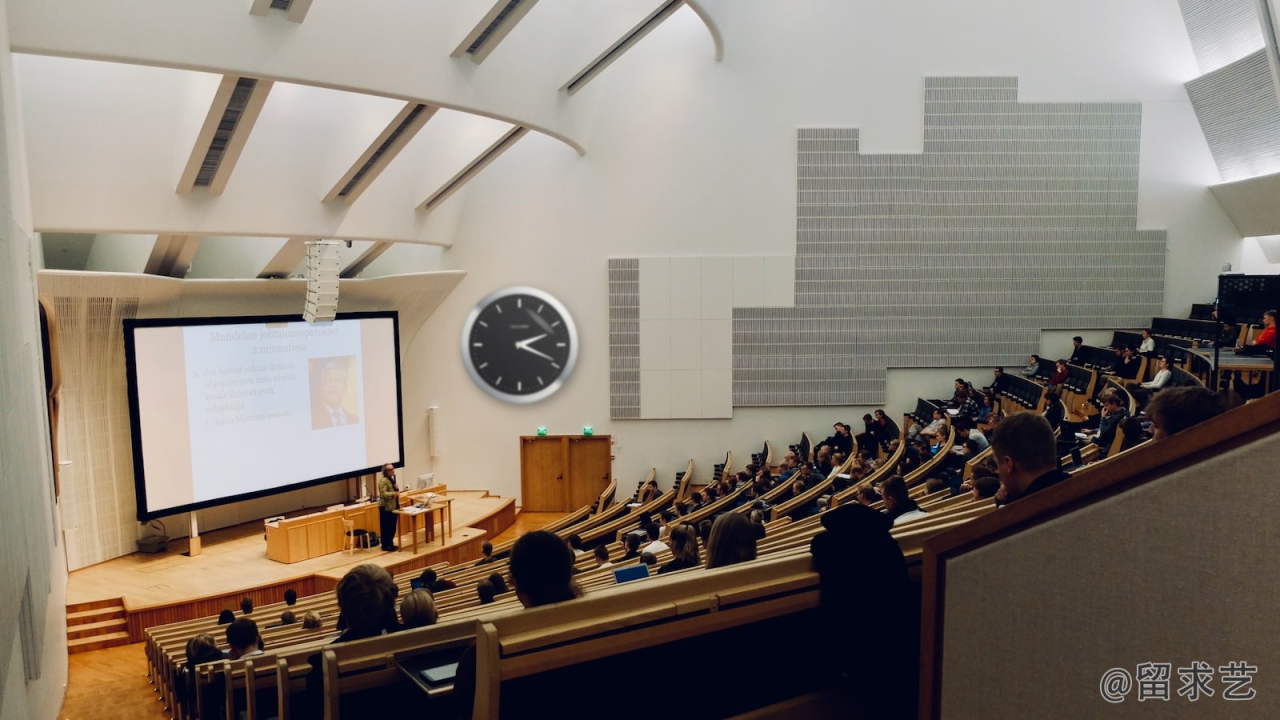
2:19
